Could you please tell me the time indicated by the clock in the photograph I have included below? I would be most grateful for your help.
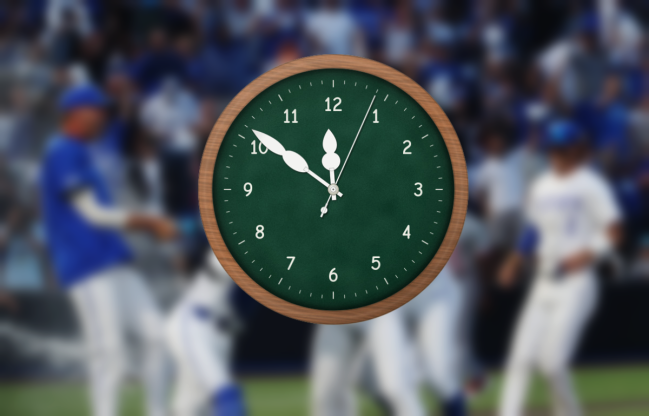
11:51:04
